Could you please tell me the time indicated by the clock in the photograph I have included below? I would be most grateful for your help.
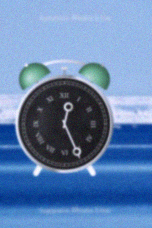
12:26
